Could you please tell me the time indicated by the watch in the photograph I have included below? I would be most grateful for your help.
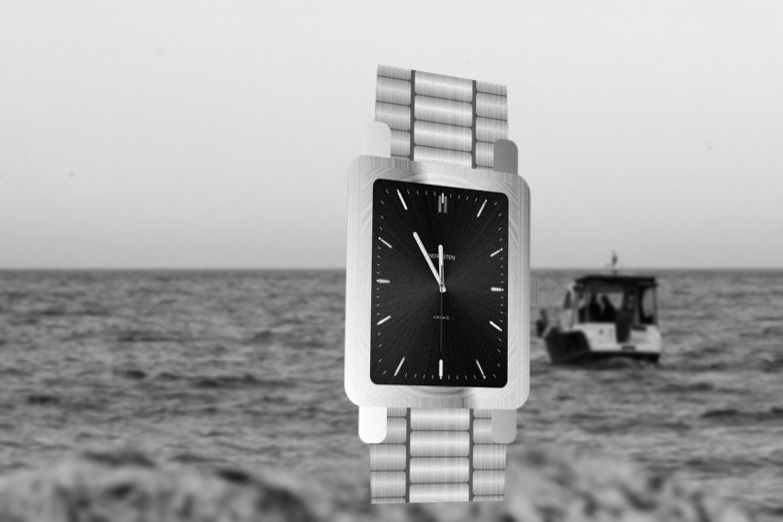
11:54:30
